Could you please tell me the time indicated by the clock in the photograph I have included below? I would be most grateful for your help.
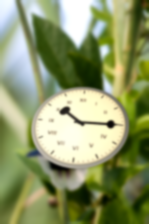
10:15
